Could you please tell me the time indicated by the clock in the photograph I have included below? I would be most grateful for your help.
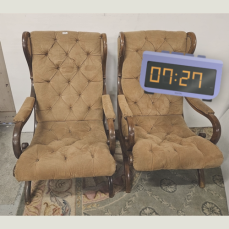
7:27
